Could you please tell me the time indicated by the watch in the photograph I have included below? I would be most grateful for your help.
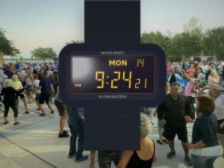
9:24:21
